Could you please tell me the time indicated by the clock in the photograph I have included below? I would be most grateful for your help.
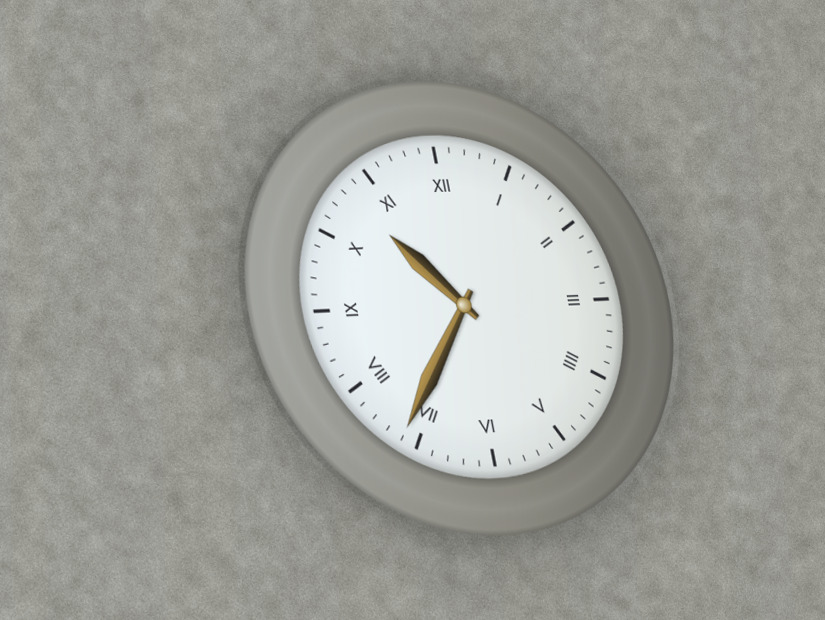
10:36
